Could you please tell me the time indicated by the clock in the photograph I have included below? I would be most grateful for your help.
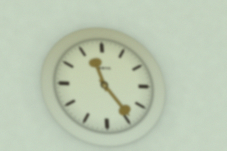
11:24
